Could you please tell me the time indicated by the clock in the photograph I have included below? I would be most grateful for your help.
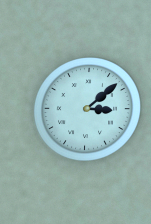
3:08
